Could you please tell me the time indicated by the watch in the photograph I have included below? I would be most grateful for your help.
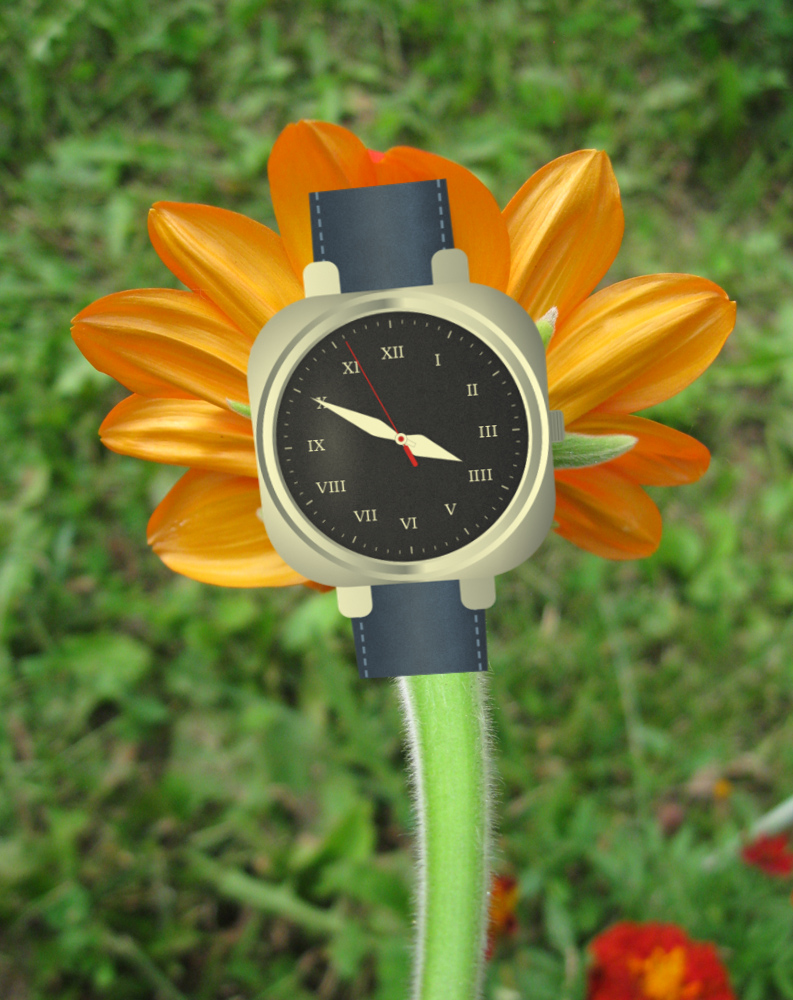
3:49:56
